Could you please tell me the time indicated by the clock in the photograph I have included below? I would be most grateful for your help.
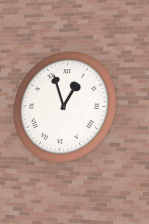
12:56
